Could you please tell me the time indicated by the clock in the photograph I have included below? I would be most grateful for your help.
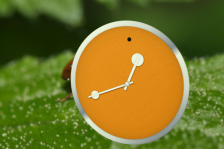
12:41
